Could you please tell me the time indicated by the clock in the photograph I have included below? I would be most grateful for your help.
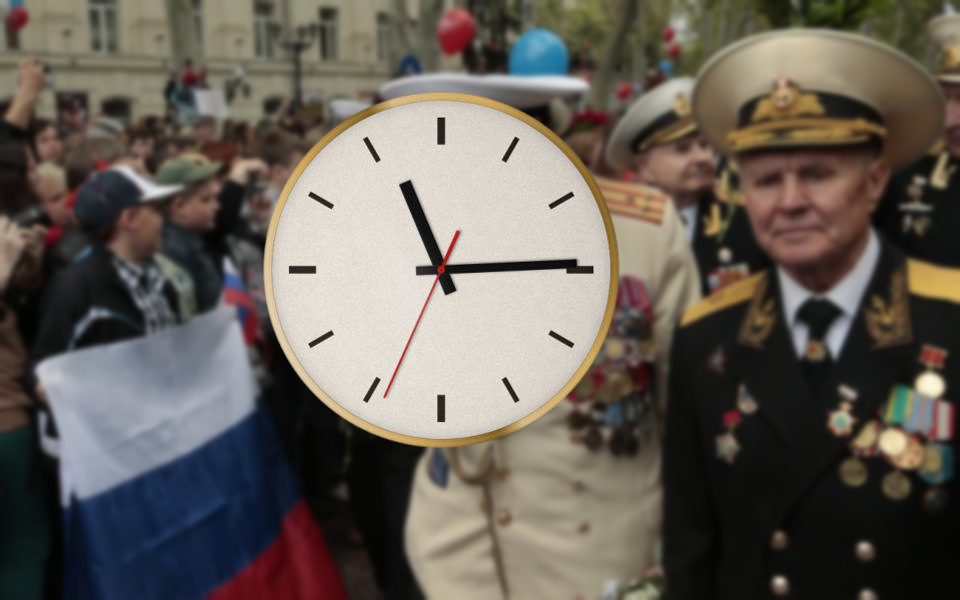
11:14:34
